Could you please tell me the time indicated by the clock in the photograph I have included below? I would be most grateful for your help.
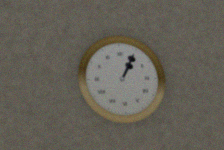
1:05
